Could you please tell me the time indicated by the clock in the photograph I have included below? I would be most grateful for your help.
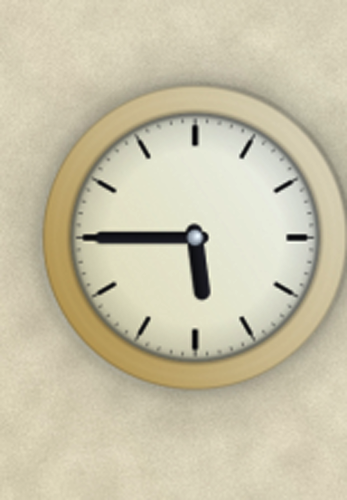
5:45
